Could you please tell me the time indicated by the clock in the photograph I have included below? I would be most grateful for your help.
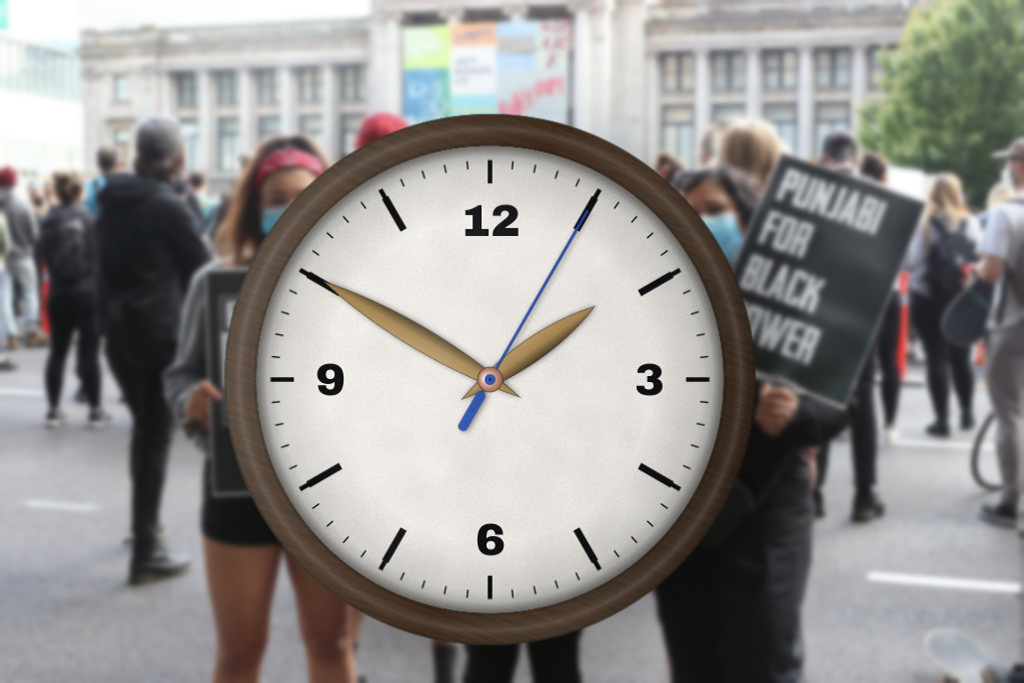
1:50:05
